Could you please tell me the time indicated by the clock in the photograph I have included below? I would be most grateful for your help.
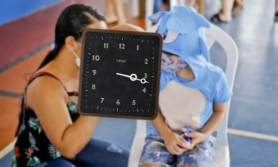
3:17
